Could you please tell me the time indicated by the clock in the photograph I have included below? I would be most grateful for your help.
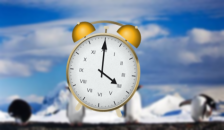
4:00
